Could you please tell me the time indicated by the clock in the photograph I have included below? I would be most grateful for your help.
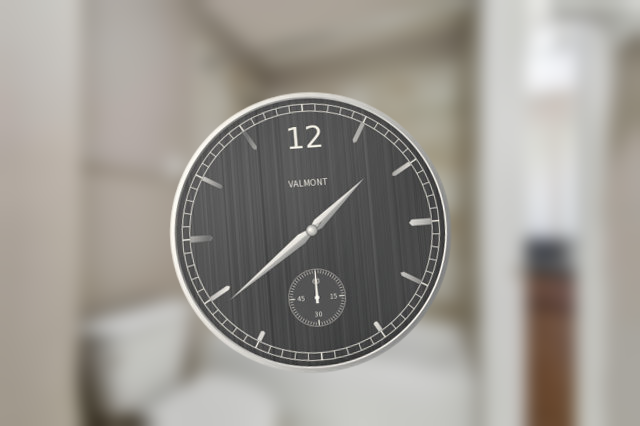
1:39
